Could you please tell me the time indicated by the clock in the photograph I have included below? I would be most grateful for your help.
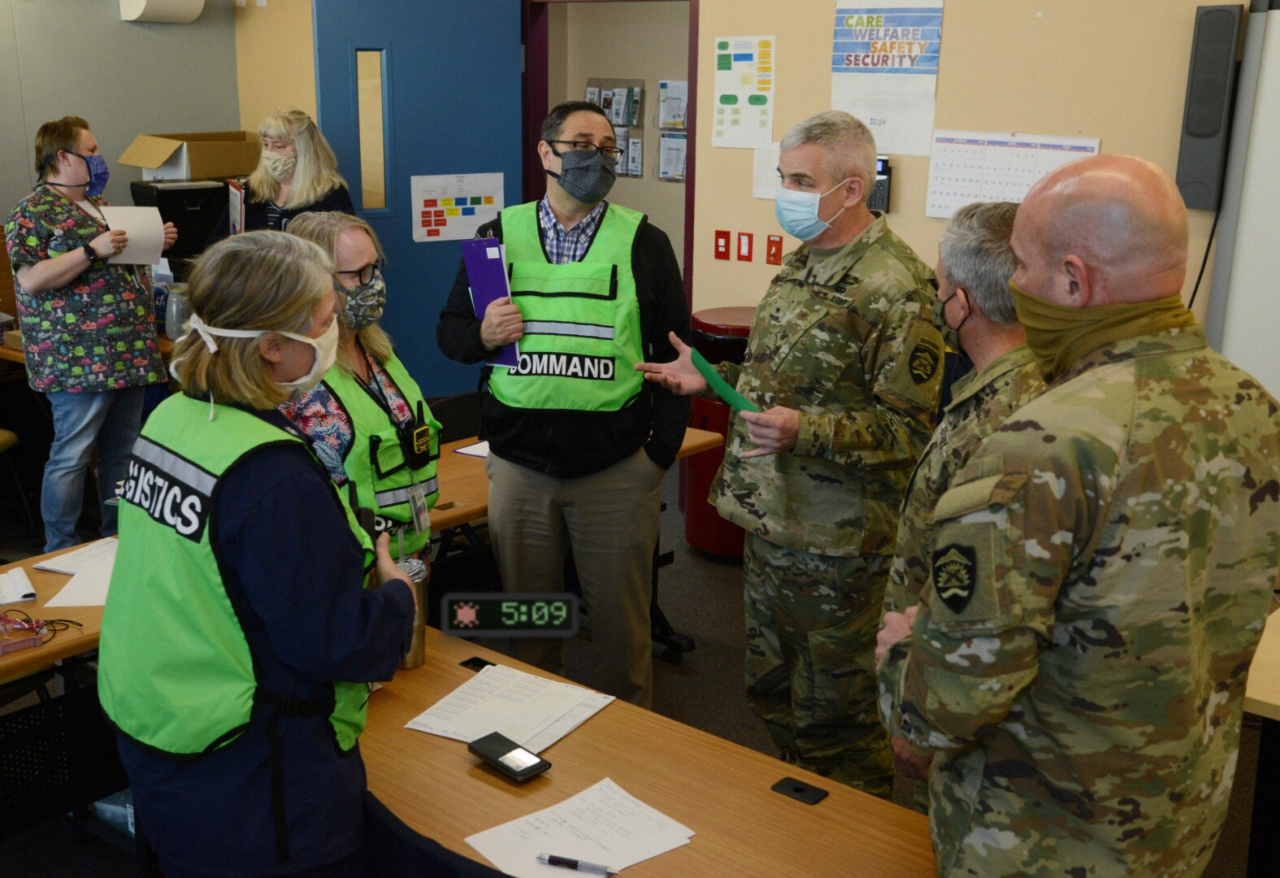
5:09
